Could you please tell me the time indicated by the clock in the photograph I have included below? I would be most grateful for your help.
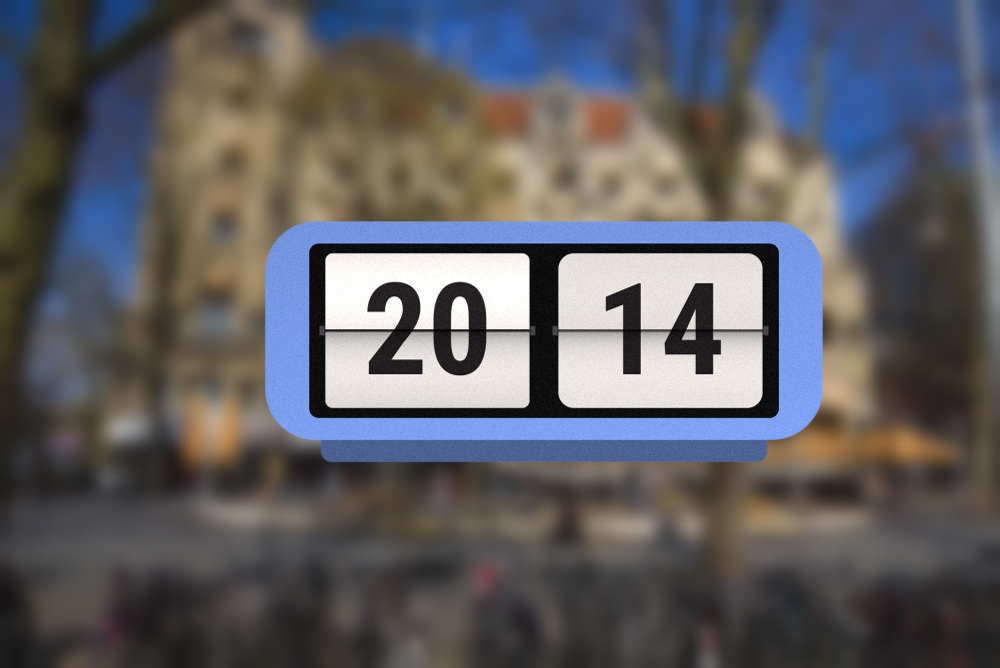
20:14
